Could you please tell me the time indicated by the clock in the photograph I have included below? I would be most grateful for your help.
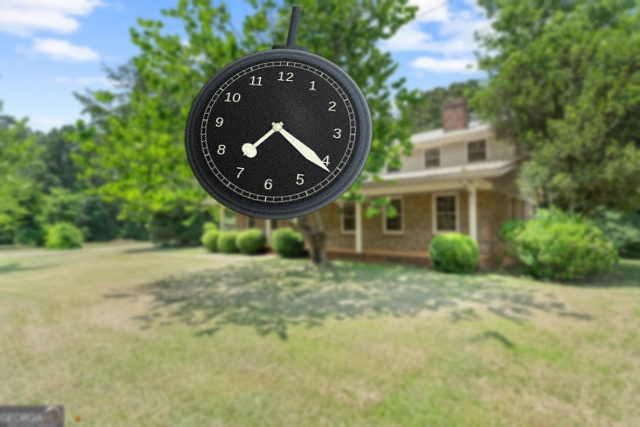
7:21
